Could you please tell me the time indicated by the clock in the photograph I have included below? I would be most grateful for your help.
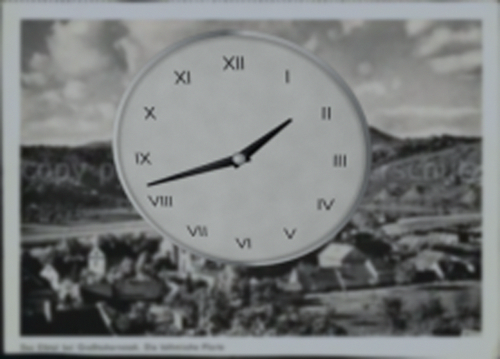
1:42
